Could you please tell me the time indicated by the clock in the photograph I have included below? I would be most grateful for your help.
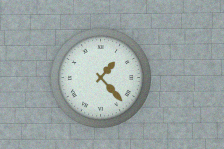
1:23
